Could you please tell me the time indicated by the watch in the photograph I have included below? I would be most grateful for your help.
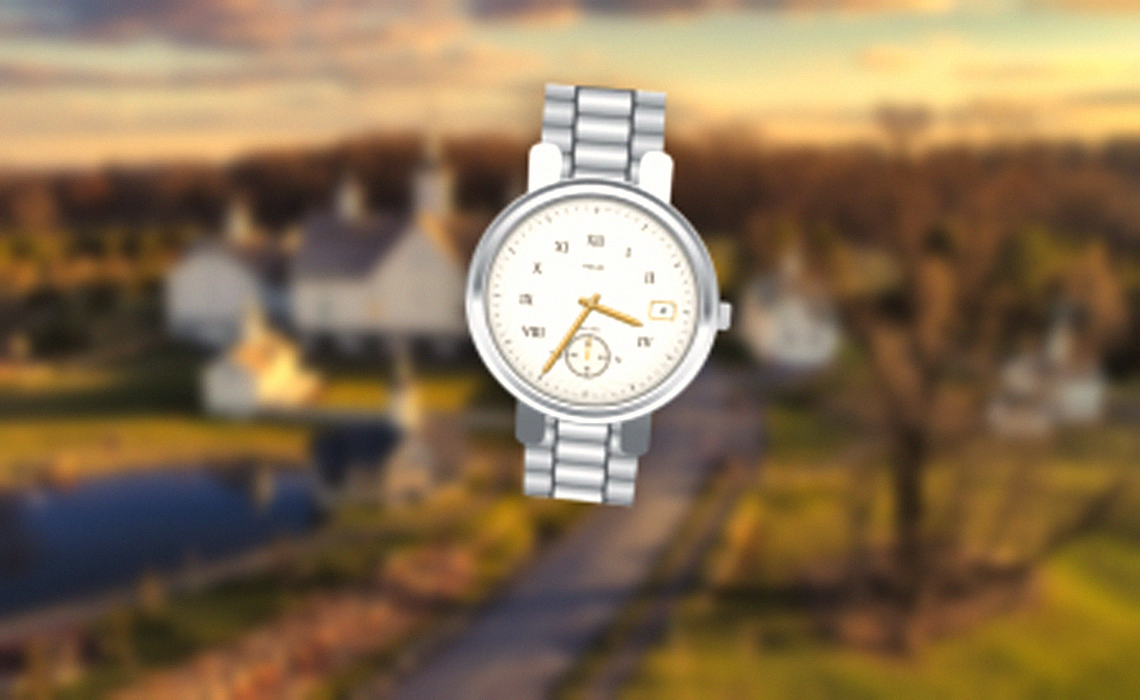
3:35
